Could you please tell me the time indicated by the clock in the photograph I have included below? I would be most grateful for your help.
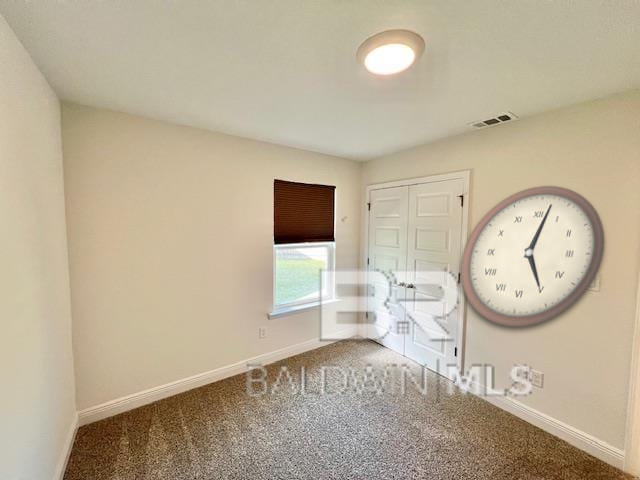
5:02
